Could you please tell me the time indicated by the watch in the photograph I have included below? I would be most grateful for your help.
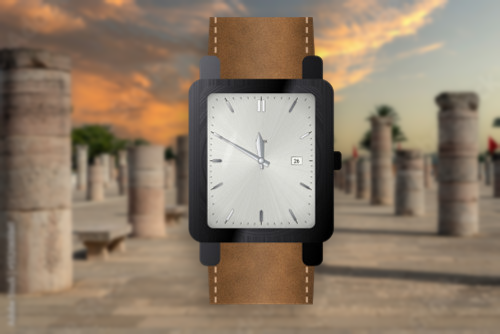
11:50
